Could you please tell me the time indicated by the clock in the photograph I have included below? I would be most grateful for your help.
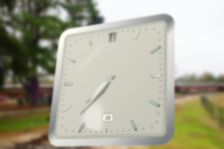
7:37
